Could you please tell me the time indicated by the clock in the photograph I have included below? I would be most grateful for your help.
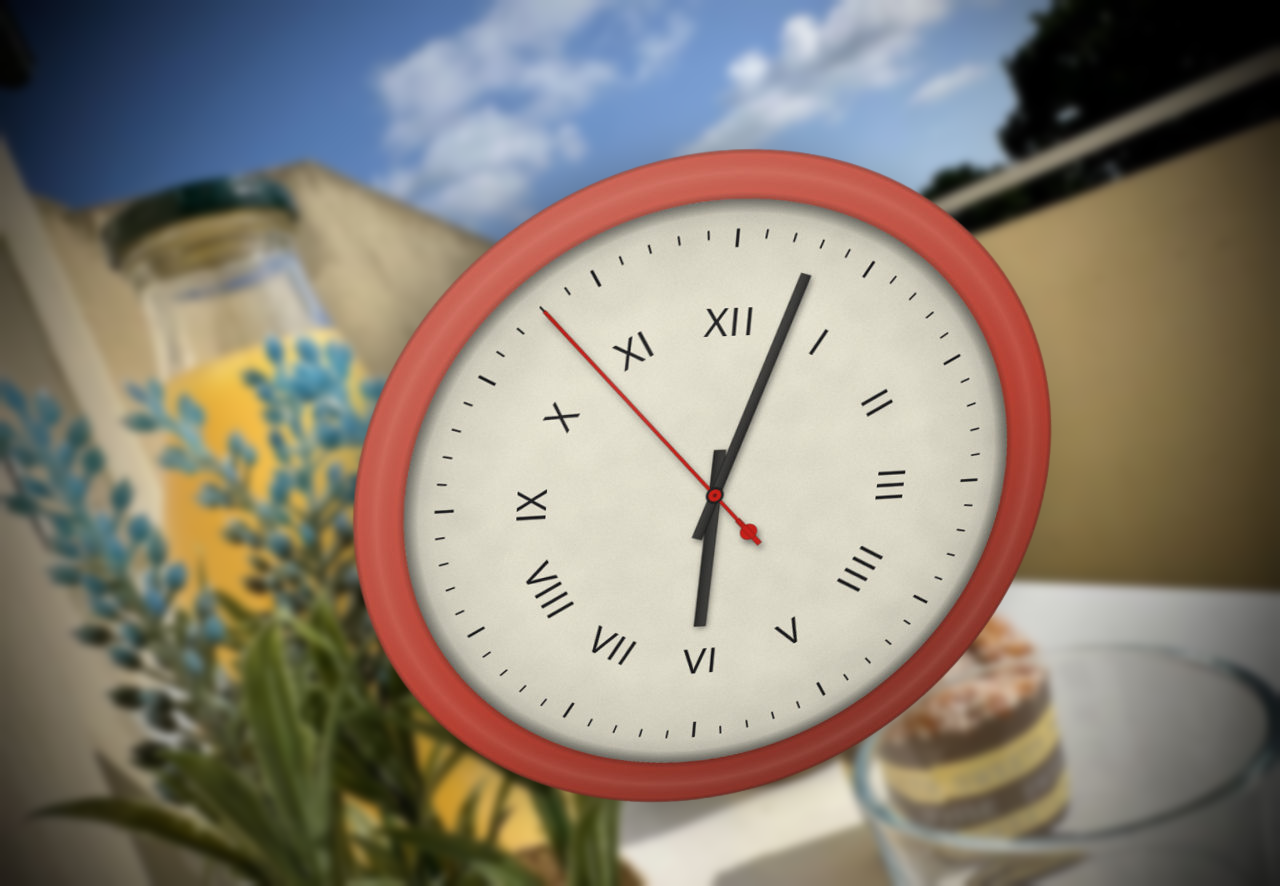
6:02:53
